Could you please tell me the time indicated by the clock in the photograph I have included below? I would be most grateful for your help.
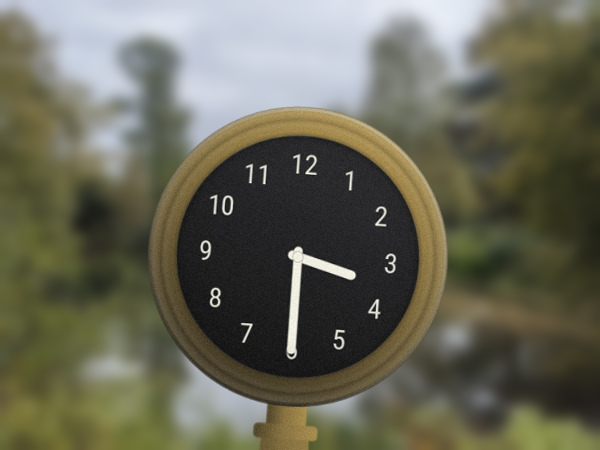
3:30
